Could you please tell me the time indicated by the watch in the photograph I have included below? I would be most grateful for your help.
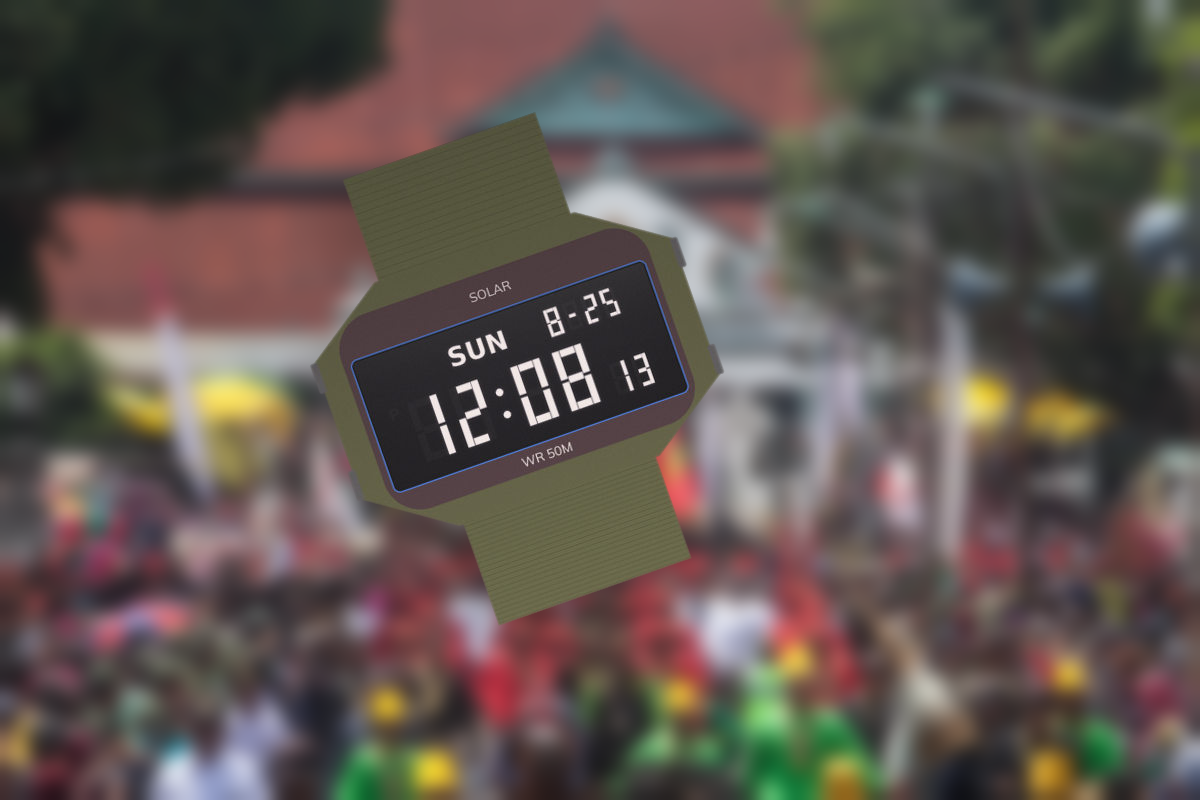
12:08:13
